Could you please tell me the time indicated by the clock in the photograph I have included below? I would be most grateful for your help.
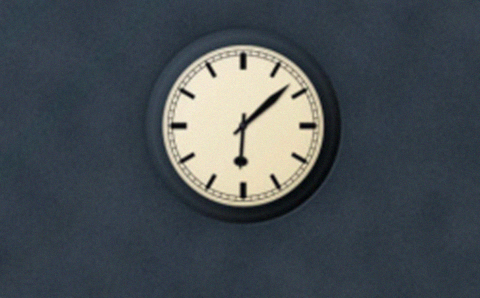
6:08
